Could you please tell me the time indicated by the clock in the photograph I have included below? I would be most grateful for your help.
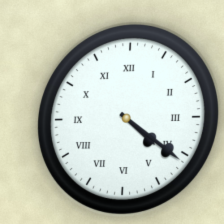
4:21
